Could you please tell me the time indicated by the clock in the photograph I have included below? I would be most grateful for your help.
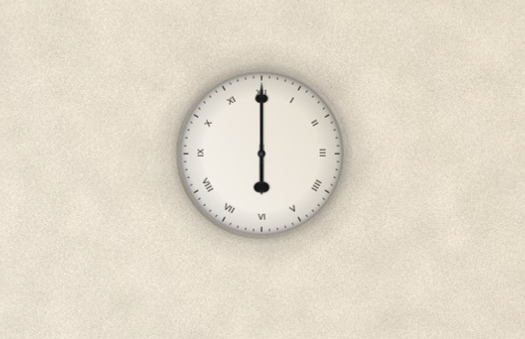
6:00
